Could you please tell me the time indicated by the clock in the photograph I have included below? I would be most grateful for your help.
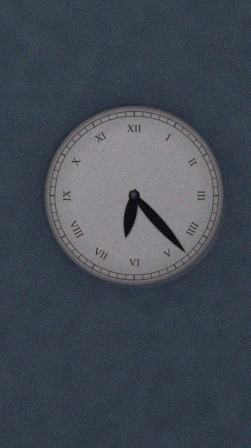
6:23
